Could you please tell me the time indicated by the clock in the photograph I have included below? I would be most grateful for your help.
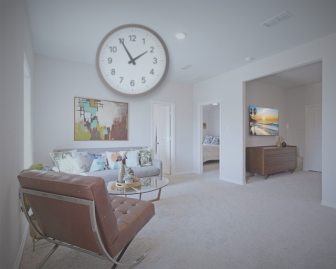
1:55
